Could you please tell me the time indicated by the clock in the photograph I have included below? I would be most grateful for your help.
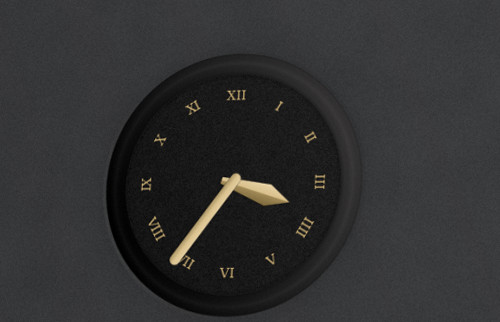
3:36
